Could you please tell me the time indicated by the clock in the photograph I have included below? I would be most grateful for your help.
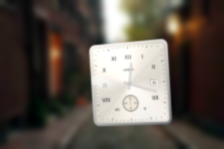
12:18
